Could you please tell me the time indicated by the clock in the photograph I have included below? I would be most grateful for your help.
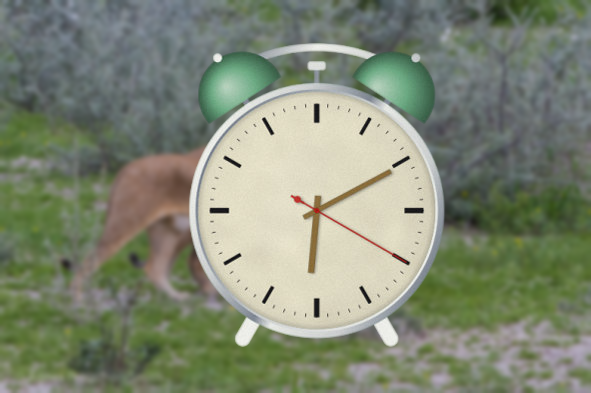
6:10:20
